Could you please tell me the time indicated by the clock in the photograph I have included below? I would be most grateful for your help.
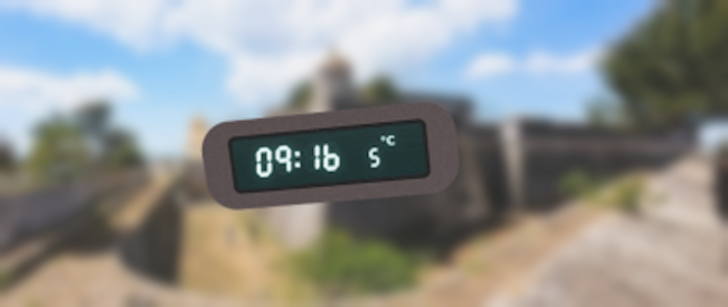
9:16
